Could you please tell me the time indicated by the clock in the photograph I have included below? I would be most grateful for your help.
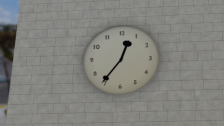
12:36
